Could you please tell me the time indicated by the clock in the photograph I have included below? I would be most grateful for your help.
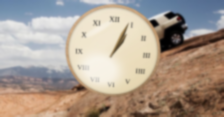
1:04
